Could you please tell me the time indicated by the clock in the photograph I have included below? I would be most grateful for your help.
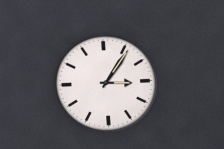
3:06
